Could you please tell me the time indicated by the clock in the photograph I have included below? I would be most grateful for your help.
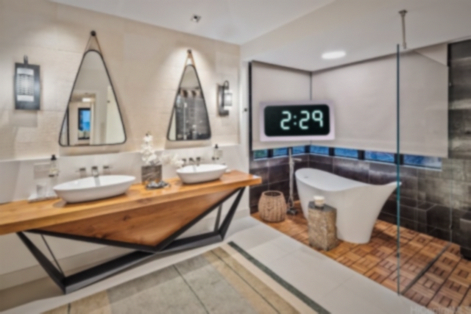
2:29
